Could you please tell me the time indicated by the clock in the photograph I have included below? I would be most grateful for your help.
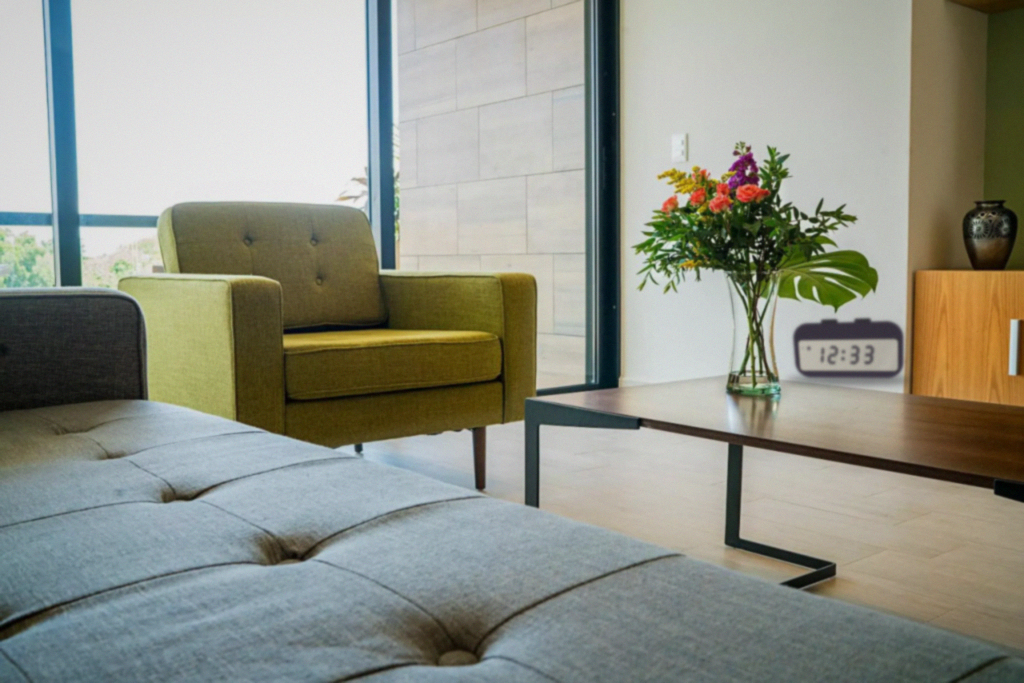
12:33
